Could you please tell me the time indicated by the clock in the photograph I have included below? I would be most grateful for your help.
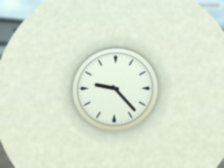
9:23
